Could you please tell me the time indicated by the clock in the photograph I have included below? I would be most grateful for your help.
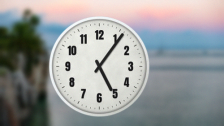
5:06
